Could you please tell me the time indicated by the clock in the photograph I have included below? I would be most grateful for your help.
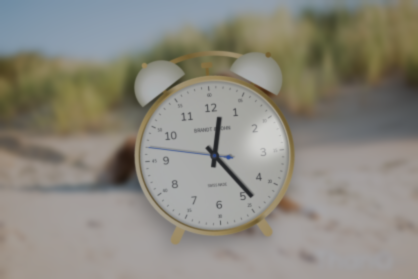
12:23:47
